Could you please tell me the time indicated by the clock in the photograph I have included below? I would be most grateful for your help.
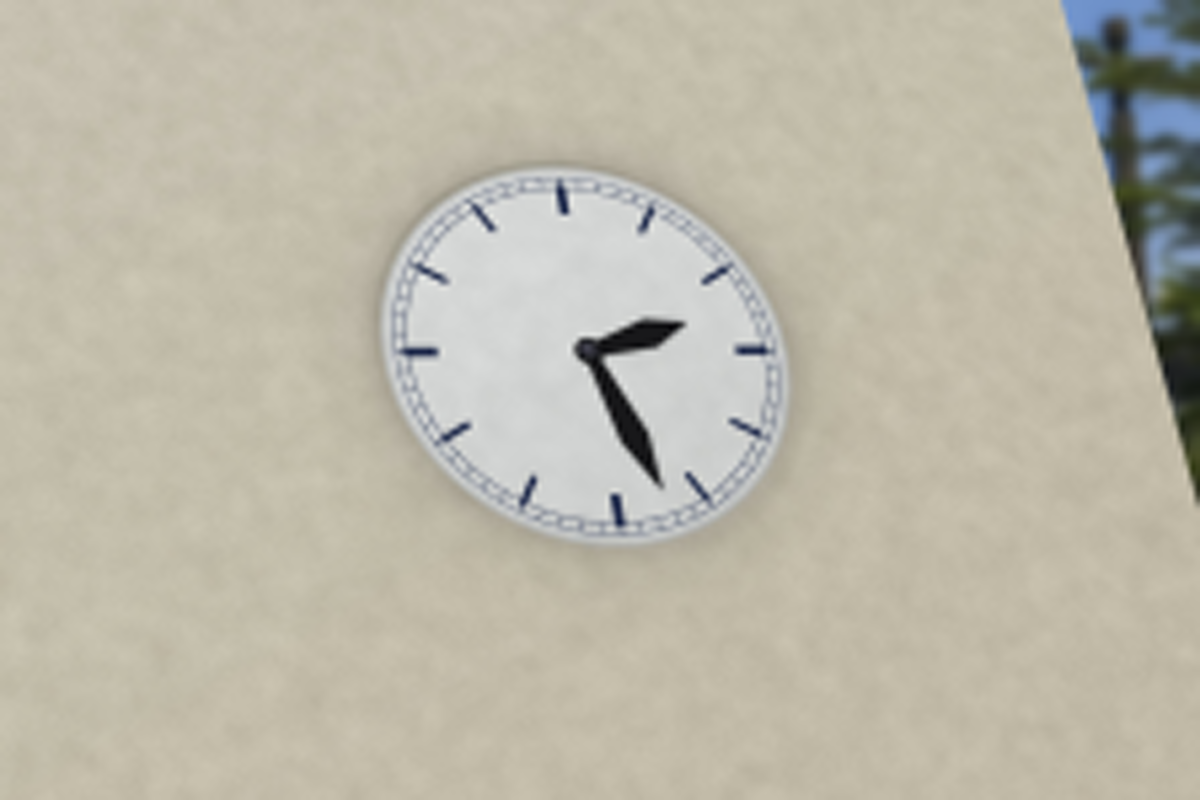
2:27
